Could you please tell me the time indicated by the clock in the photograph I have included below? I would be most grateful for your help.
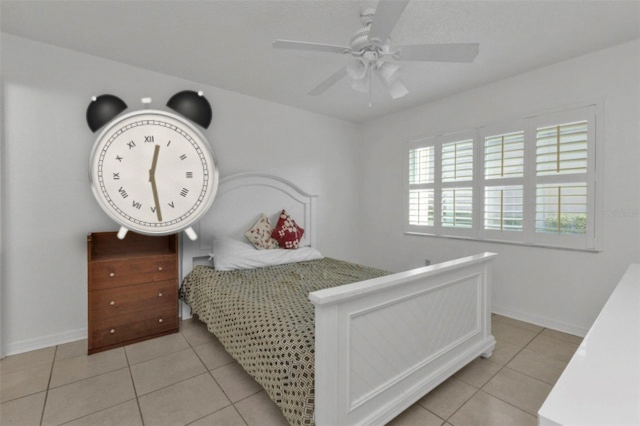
12:29
